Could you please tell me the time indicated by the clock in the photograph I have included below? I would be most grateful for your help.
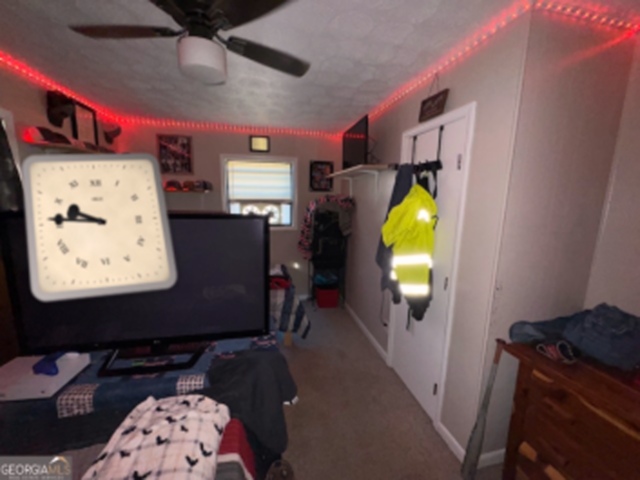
9:46
